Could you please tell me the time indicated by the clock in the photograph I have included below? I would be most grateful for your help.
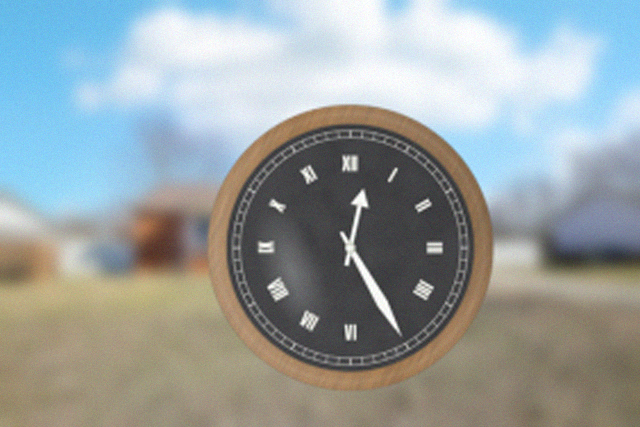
12:25
